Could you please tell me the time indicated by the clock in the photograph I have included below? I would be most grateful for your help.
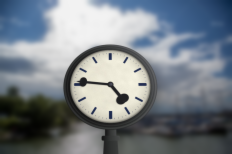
4:46
